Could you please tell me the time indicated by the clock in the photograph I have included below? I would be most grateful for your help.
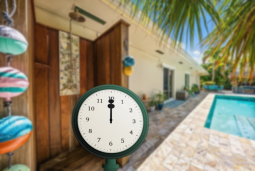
12:00
